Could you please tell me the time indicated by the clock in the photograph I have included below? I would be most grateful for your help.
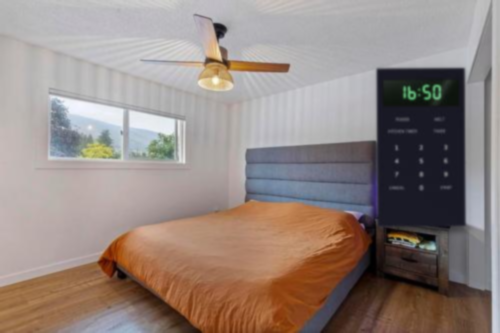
16:50
